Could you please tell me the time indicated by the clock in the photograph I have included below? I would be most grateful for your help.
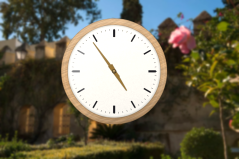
4:54
